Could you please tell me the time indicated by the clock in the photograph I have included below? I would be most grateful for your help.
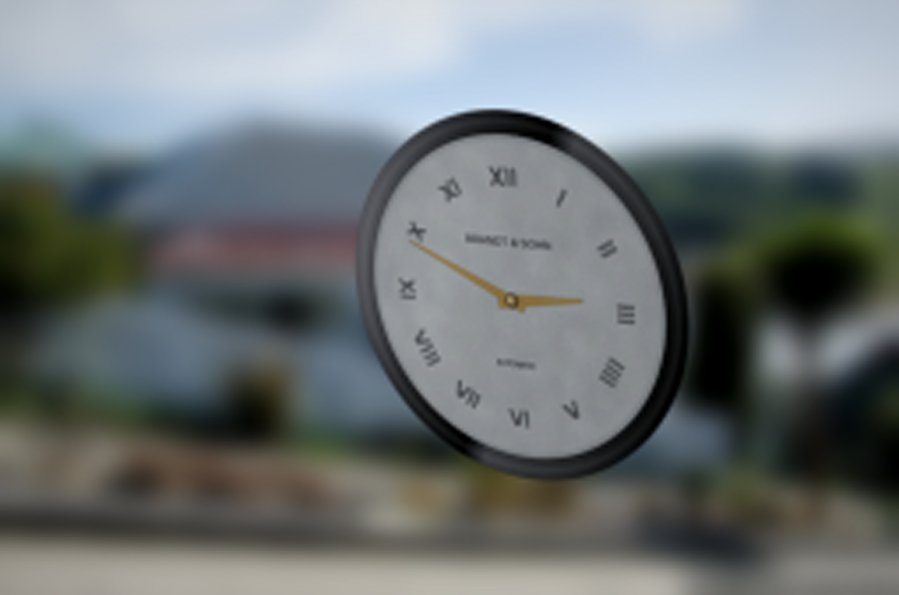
2:49
